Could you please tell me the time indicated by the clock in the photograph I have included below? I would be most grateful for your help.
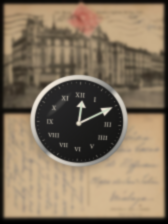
12:10
